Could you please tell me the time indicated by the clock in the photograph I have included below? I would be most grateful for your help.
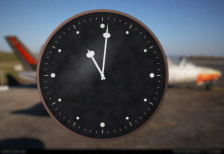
11:01
